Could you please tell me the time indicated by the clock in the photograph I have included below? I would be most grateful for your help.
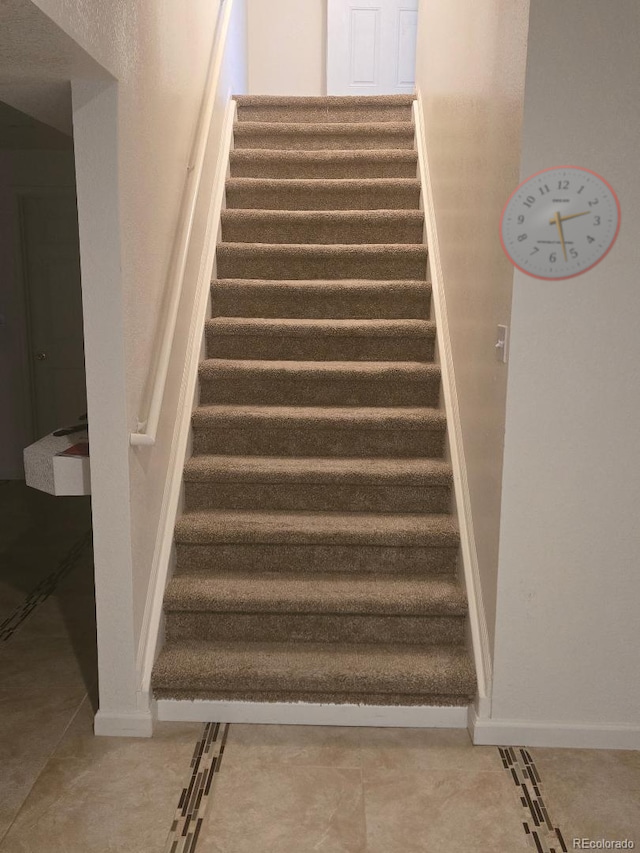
2:27
